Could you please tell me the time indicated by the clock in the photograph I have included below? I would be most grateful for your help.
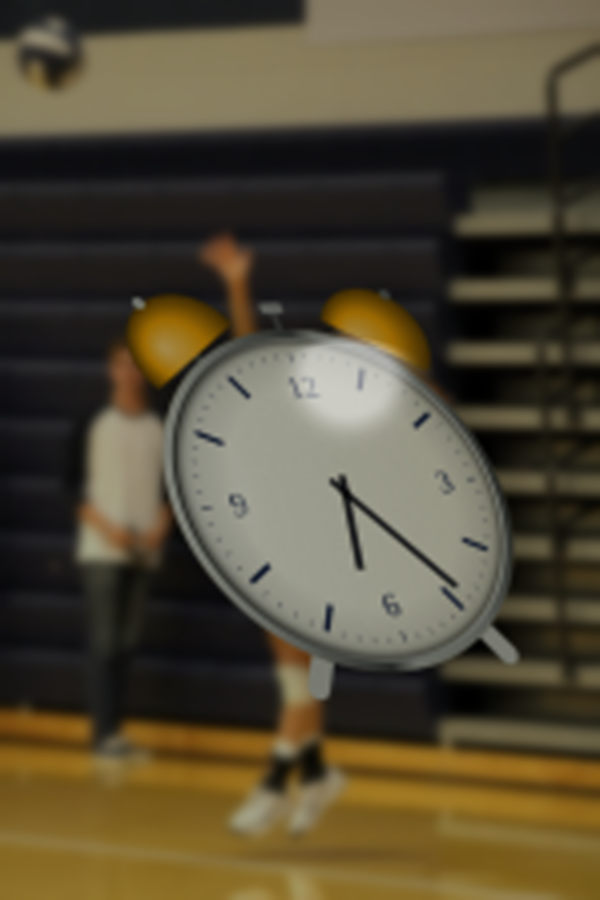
6:24
